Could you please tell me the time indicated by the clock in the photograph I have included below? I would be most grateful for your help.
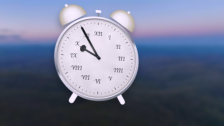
9:55
